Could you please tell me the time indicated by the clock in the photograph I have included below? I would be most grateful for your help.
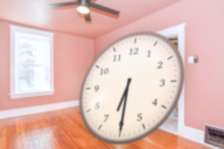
6:30
